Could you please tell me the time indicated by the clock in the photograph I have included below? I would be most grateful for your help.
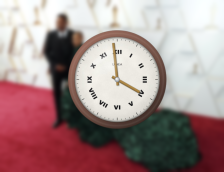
3:59
